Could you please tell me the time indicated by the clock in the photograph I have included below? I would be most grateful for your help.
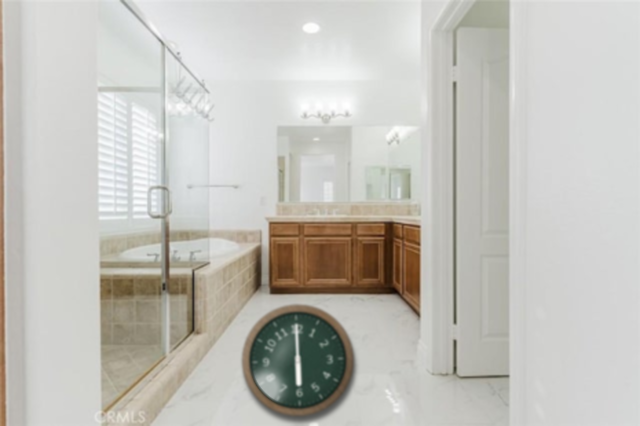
6:00
